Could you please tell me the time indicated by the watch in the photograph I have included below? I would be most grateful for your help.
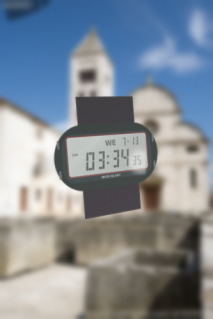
3:34:35
